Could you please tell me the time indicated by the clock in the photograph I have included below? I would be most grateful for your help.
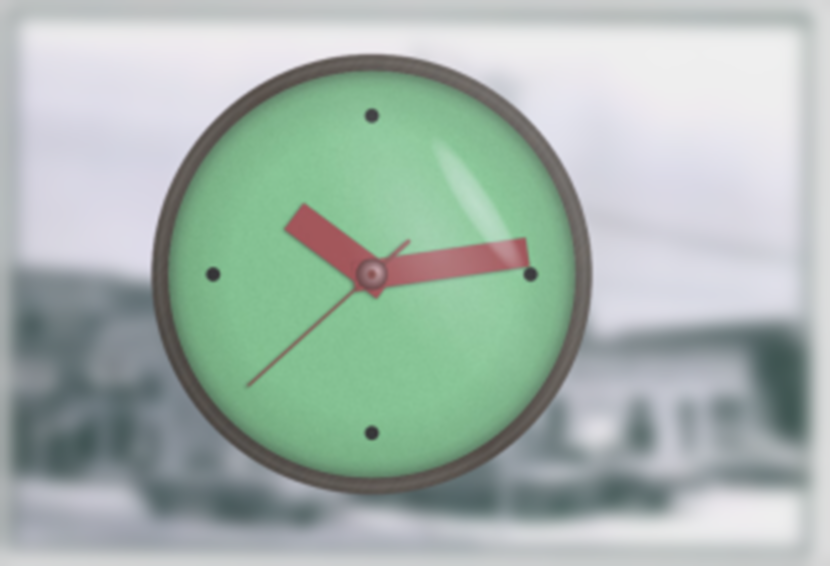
10:13:38
